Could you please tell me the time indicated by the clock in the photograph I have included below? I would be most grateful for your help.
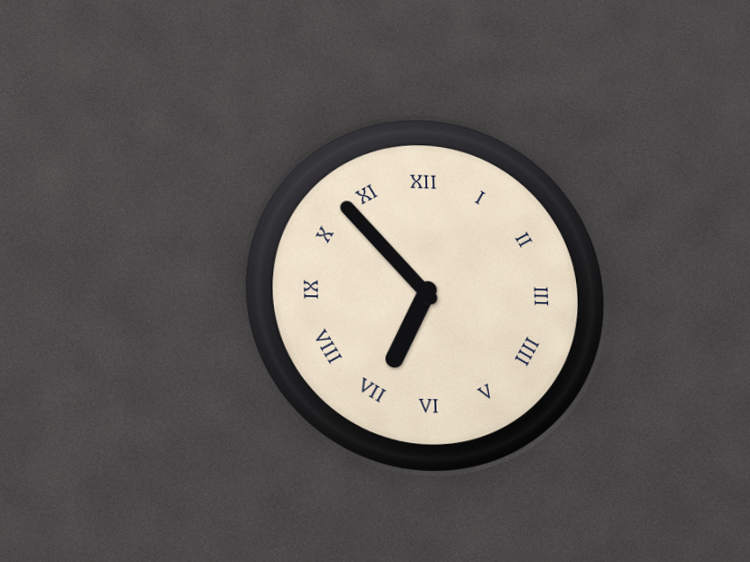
6:53
